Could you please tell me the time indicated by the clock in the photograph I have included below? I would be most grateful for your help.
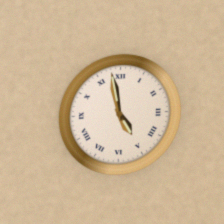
4:58
